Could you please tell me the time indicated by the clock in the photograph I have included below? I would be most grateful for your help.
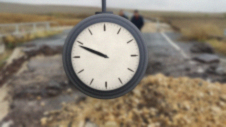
9:49
